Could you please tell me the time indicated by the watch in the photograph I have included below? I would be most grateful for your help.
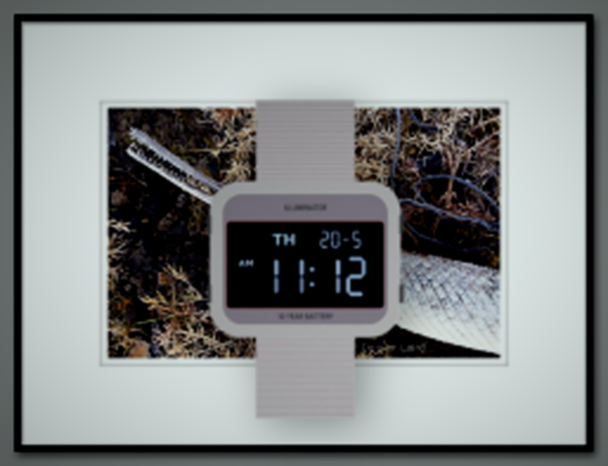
11:12
